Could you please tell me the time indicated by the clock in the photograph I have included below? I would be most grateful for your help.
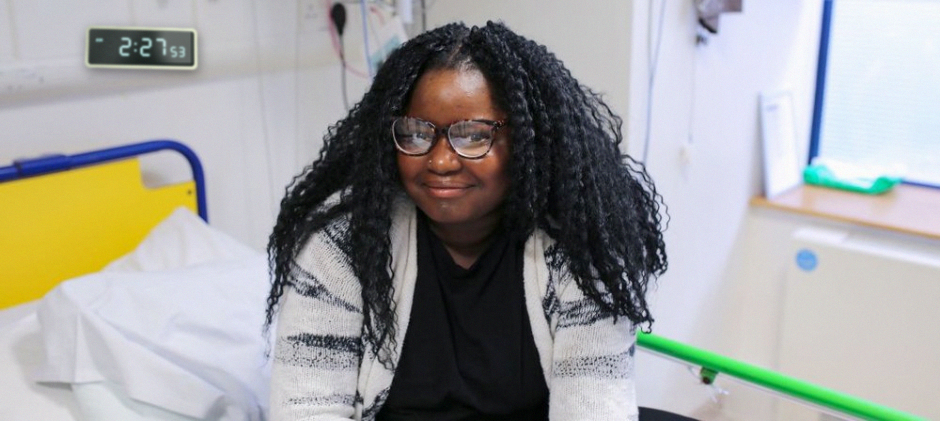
2:27
